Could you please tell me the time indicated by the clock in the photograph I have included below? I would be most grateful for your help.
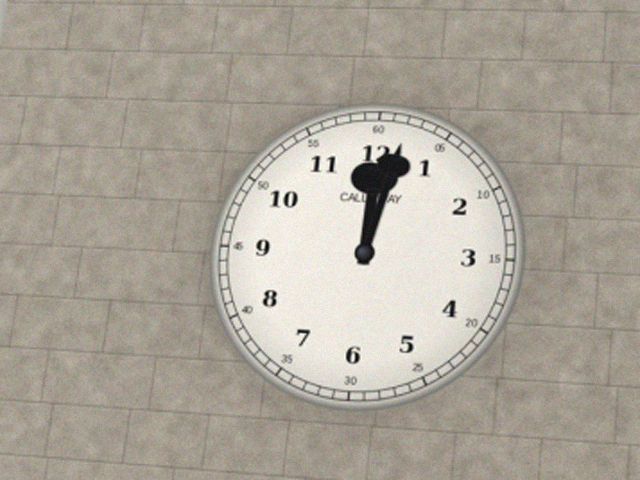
12:02
